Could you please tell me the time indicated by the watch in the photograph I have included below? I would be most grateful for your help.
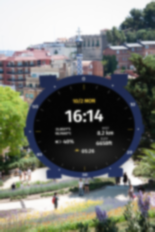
16:14
